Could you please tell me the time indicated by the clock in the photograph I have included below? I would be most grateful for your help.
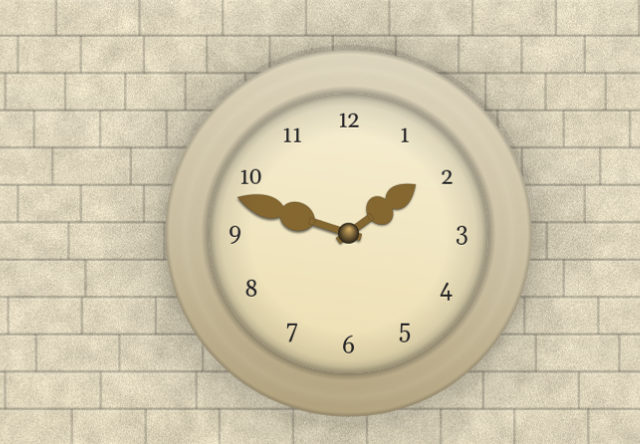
1:48
